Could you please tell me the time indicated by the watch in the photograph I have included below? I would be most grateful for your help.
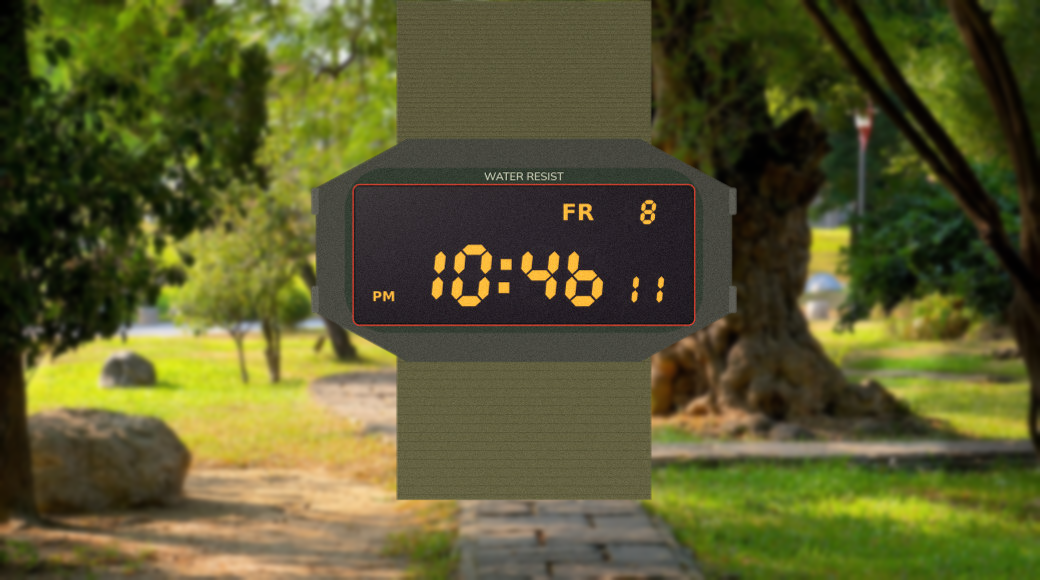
10:46:11
